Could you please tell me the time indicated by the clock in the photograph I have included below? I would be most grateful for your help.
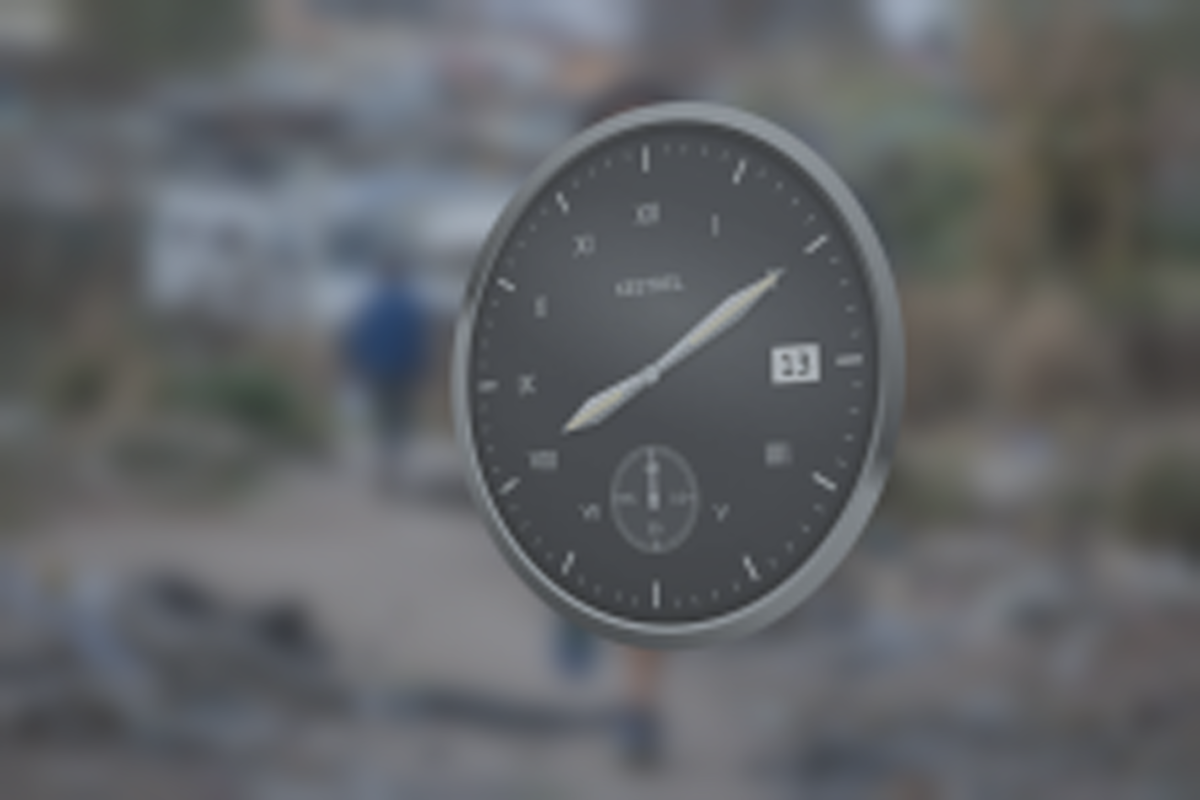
8:10
